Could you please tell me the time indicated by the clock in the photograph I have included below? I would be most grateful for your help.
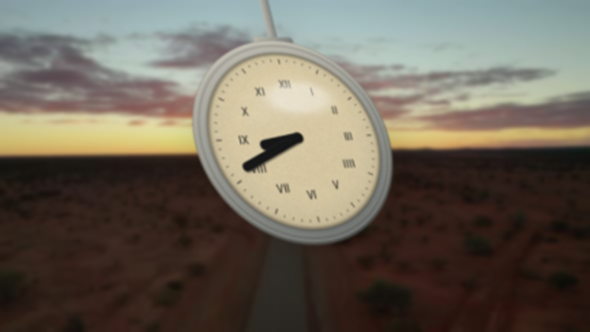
8:41
